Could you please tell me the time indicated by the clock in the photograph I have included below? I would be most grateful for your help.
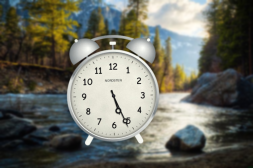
5:26
